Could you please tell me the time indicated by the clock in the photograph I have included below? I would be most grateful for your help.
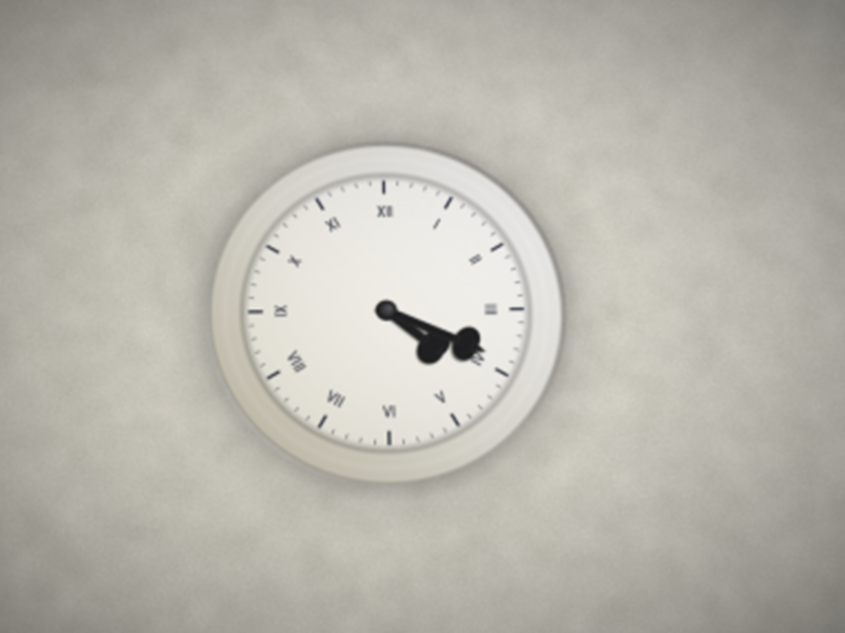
4:19
